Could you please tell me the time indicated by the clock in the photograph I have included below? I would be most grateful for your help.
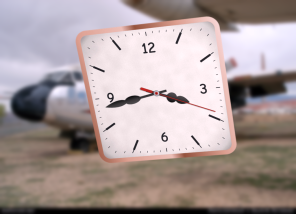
3:43:19
